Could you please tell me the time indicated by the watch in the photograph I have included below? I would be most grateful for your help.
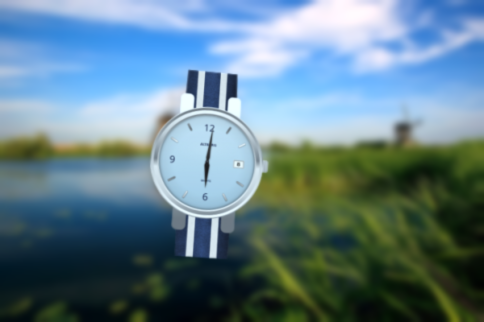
6:01
